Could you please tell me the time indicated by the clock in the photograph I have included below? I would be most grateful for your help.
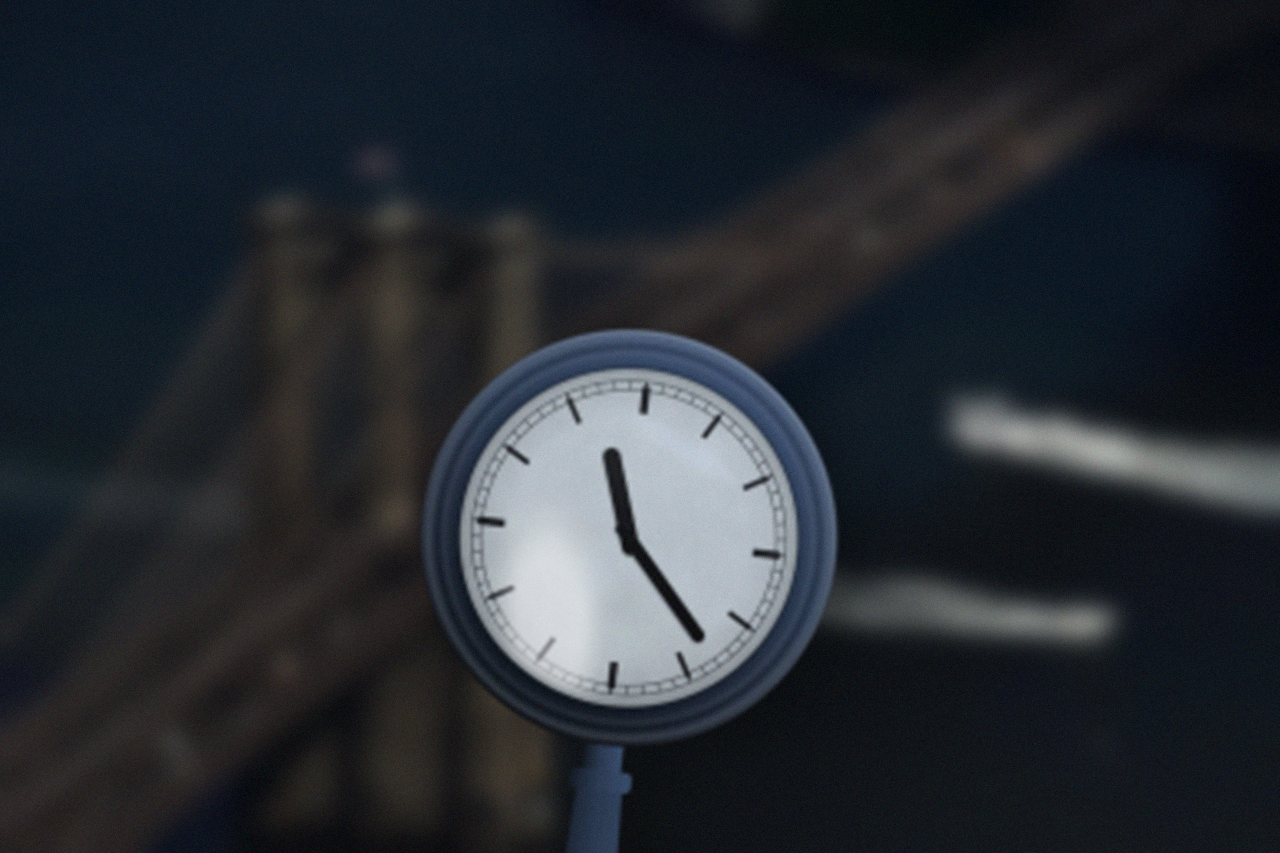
11:23
